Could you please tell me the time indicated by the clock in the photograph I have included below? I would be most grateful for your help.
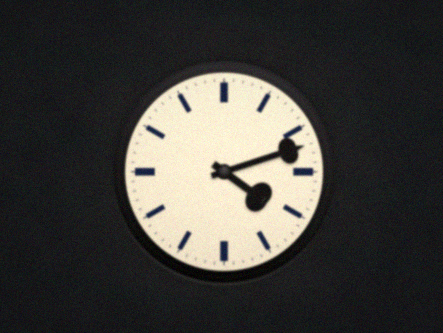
4:12
